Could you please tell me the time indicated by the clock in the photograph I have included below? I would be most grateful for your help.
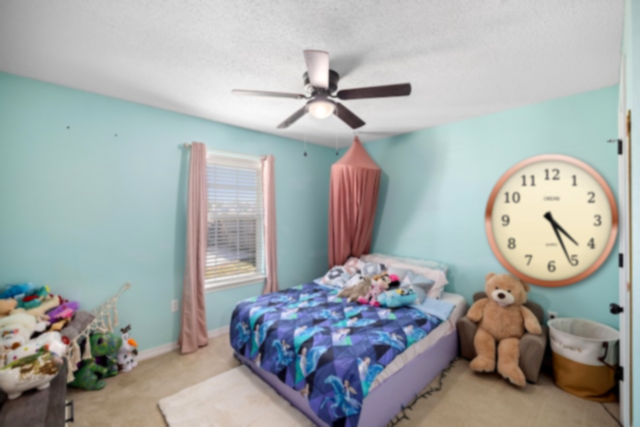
4:26
